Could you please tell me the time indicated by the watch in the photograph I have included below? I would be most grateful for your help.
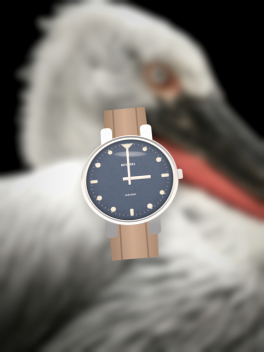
3:00
